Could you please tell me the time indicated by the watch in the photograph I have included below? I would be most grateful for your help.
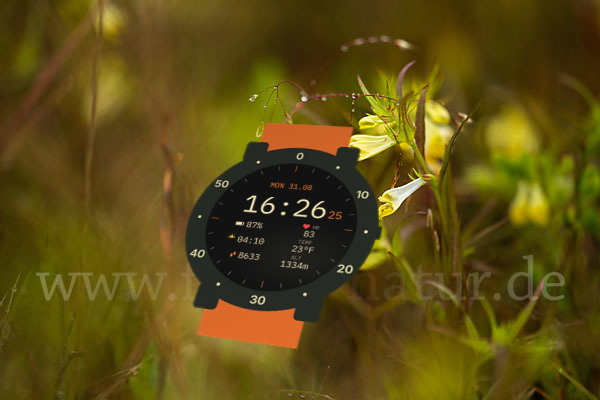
16:26:25
